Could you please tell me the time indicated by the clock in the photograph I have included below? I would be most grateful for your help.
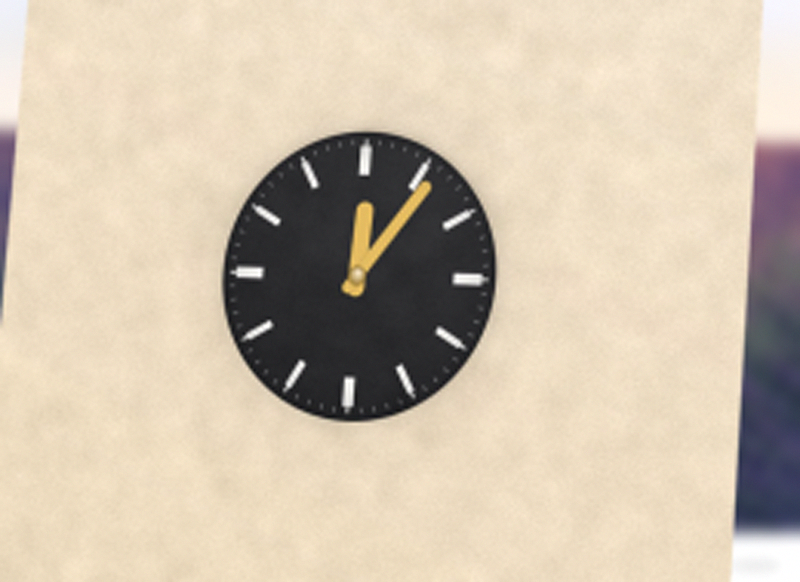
12:06
